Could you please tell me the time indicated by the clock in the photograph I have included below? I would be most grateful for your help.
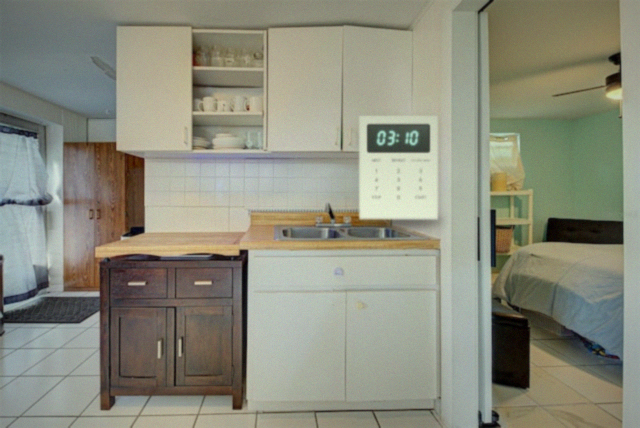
3:10
